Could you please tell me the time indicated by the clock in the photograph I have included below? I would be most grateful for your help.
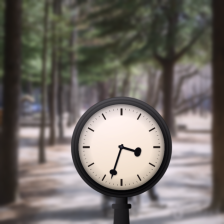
3:33
